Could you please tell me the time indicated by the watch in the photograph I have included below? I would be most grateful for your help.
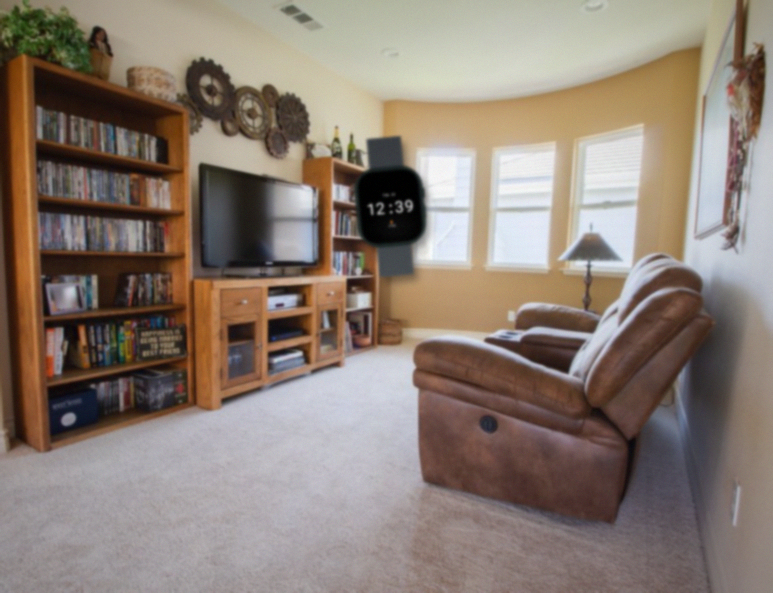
12:39
